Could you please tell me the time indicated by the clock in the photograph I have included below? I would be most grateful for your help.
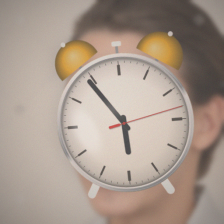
5:54:13
